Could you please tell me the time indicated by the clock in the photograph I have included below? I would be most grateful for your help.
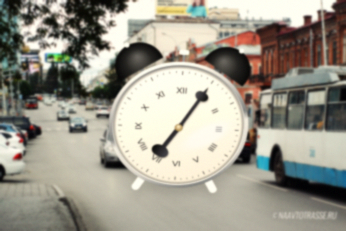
7:05
